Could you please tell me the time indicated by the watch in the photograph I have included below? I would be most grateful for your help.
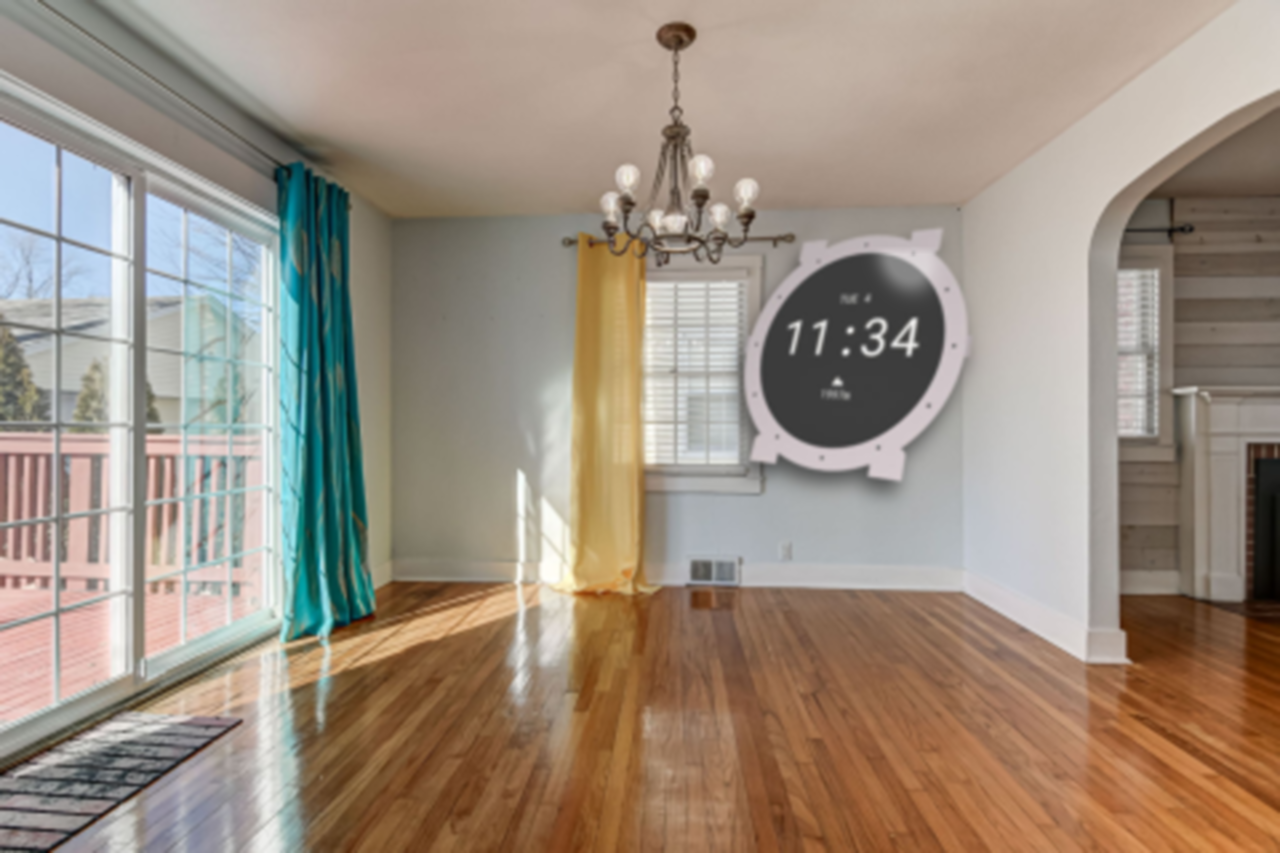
11:34
